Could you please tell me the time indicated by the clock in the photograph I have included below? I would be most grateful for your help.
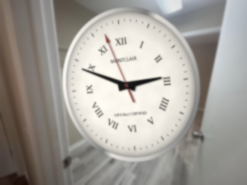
2:48:57
